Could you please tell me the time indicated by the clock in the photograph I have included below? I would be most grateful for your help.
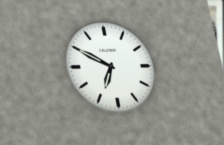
6:50
